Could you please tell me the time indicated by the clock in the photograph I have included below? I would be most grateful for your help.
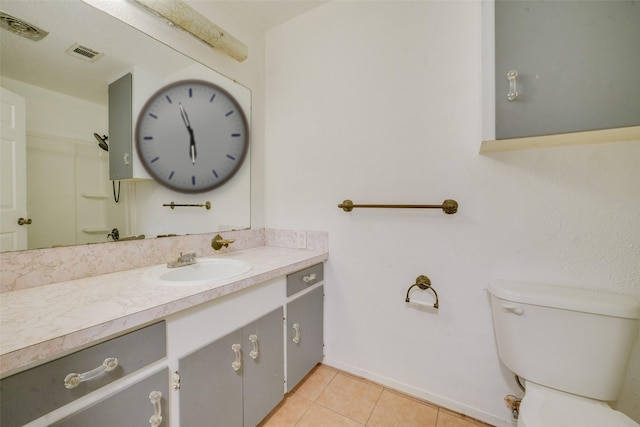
5:57
